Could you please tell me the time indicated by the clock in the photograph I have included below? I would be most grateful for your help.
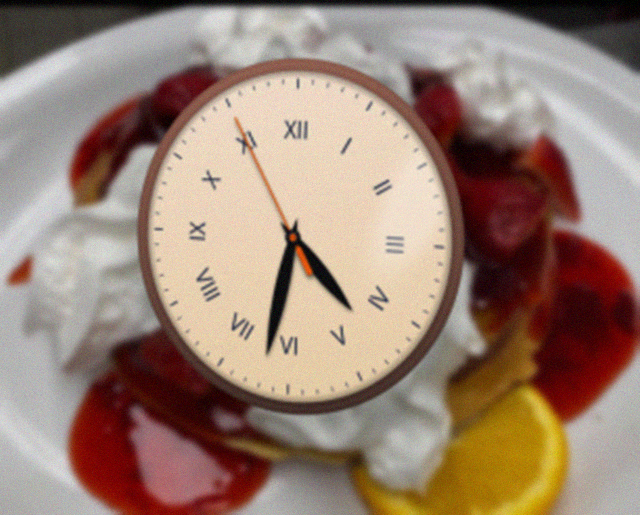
4:31:55
